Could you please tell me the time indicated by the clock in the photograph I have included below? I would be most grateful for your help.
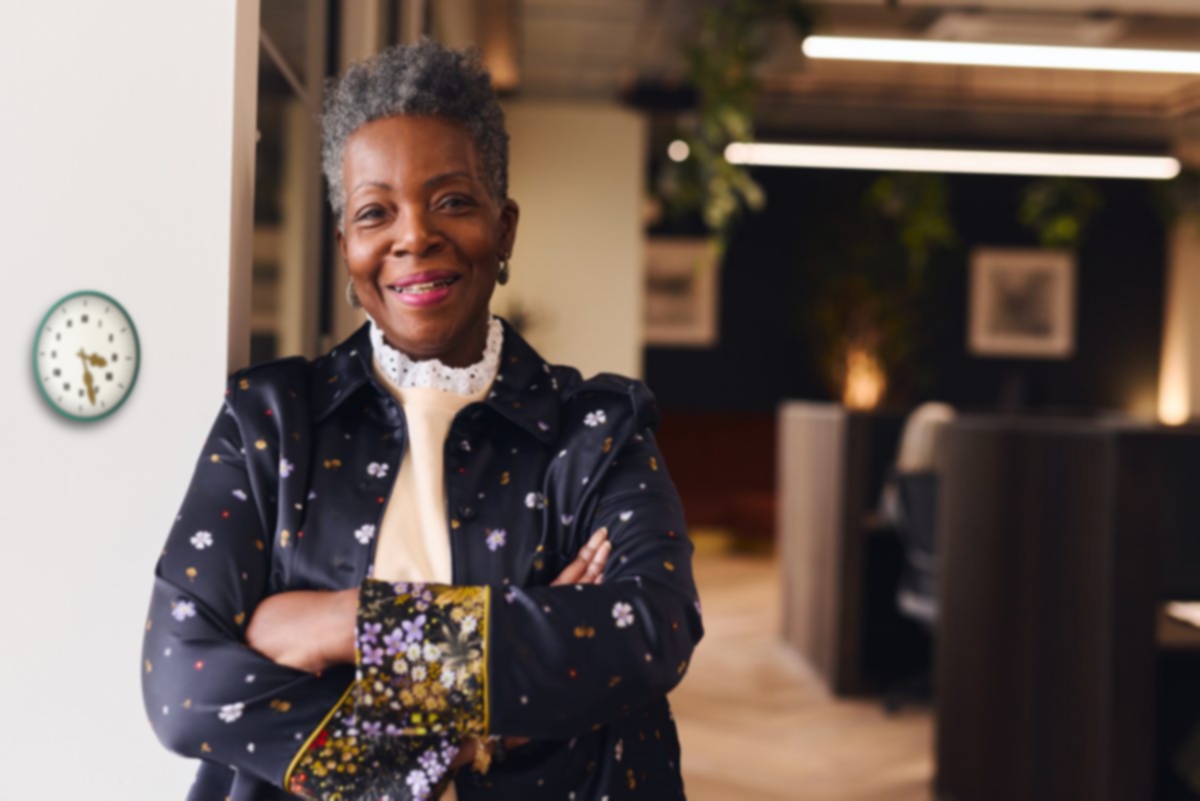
3:27
